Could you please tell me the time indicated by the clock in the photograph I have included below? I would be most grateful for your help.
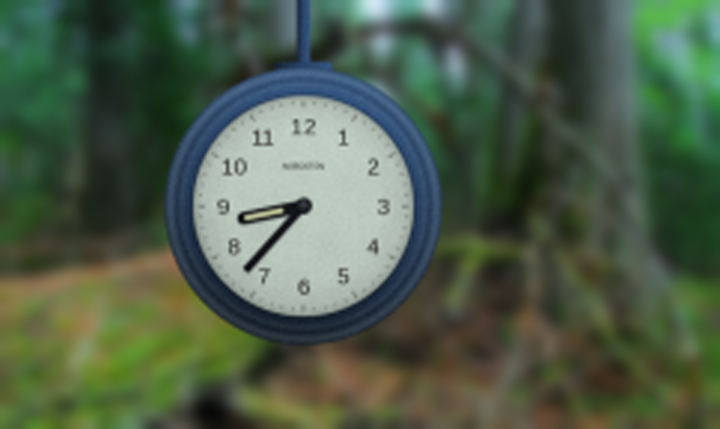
8:37
